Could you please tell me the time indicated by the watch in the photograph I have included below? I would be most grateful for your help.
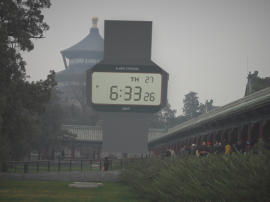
6:33:26
